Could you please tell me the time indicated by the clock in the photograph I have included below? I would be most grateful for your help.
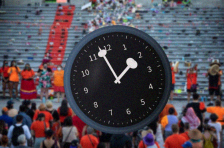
1:58
